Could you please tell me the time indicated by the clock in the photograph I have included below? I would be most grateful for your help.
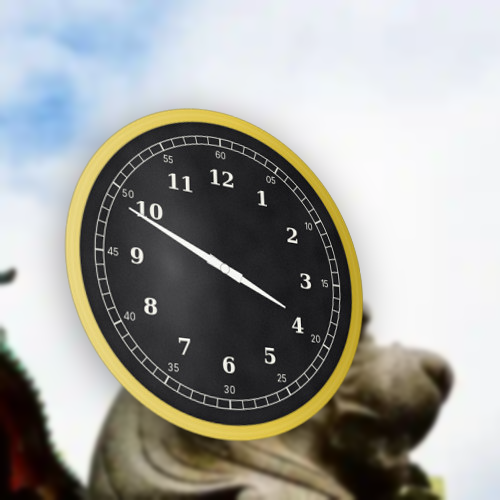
3:49
